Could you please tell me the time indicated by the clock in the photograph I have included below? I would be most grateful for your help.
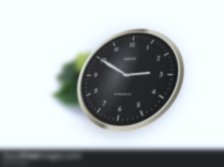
2:50
